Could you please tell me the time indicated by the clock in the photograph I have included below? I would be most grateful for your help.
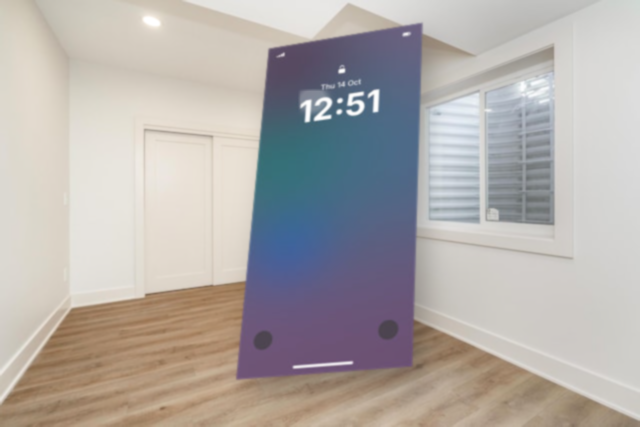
12:51
